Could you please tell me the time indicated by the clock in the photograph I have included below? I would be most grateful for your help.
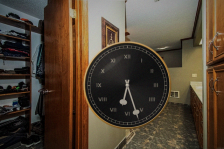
6:27
